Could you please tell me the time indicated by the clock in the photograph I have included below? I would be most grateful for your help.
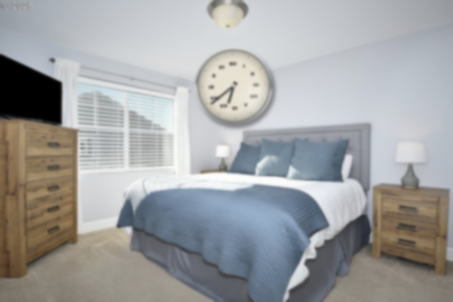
6:39
